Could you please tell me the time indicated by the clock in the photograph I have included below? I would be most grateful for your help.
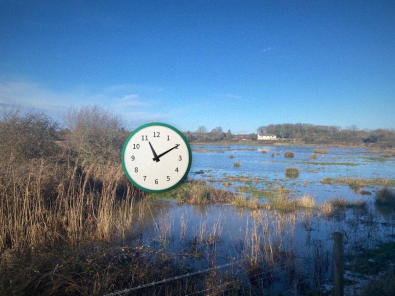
11:10
